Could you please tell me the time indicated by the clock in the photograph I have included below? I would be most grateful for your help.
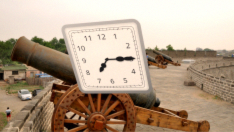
7:15
